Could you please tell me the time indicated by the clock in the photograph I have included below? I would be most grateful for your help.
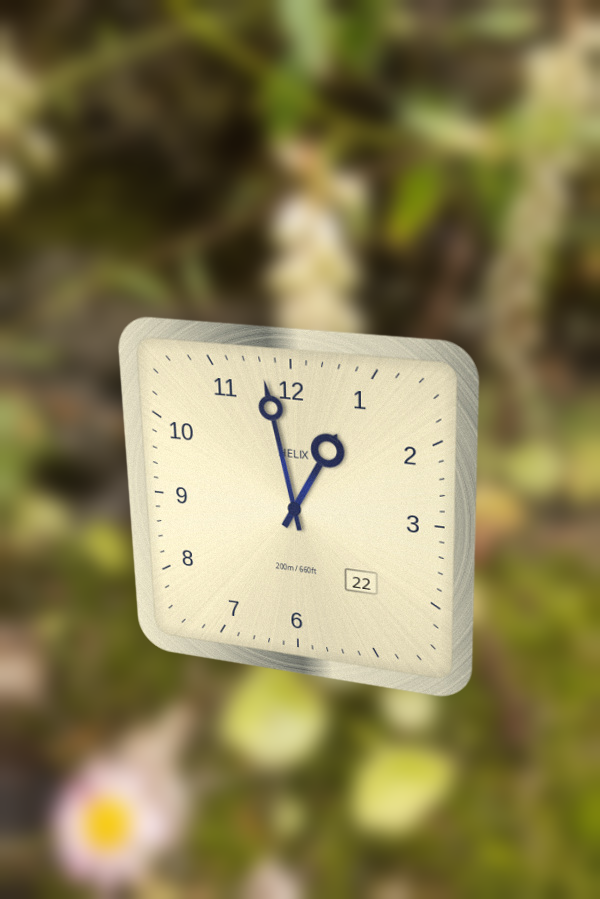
12:58
